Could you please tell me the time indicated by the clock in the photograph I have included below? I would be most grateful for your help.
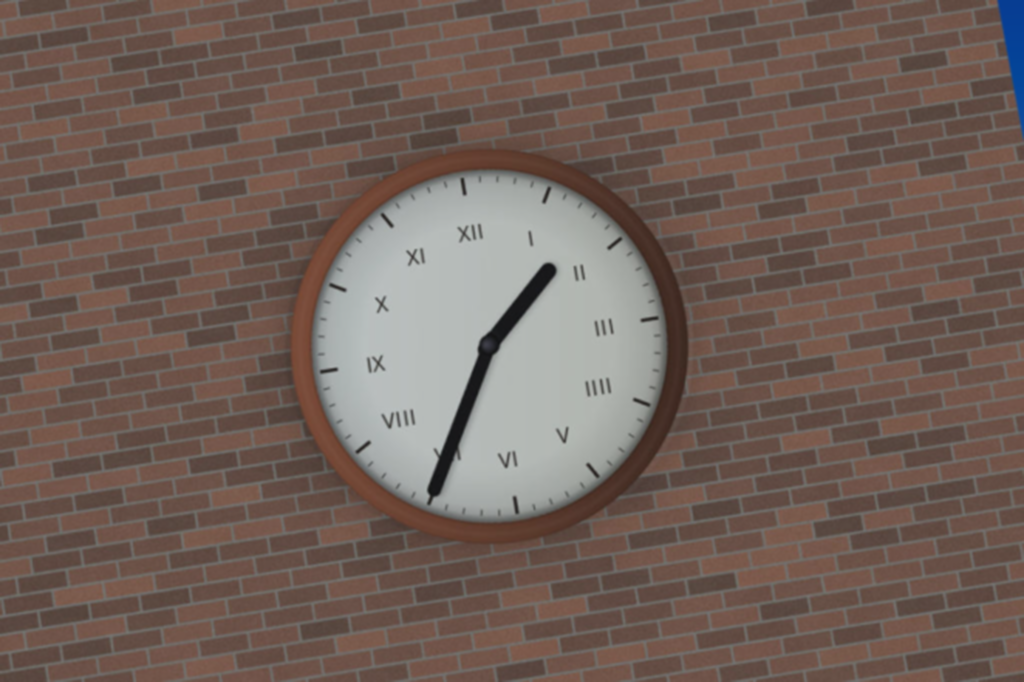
1:35
